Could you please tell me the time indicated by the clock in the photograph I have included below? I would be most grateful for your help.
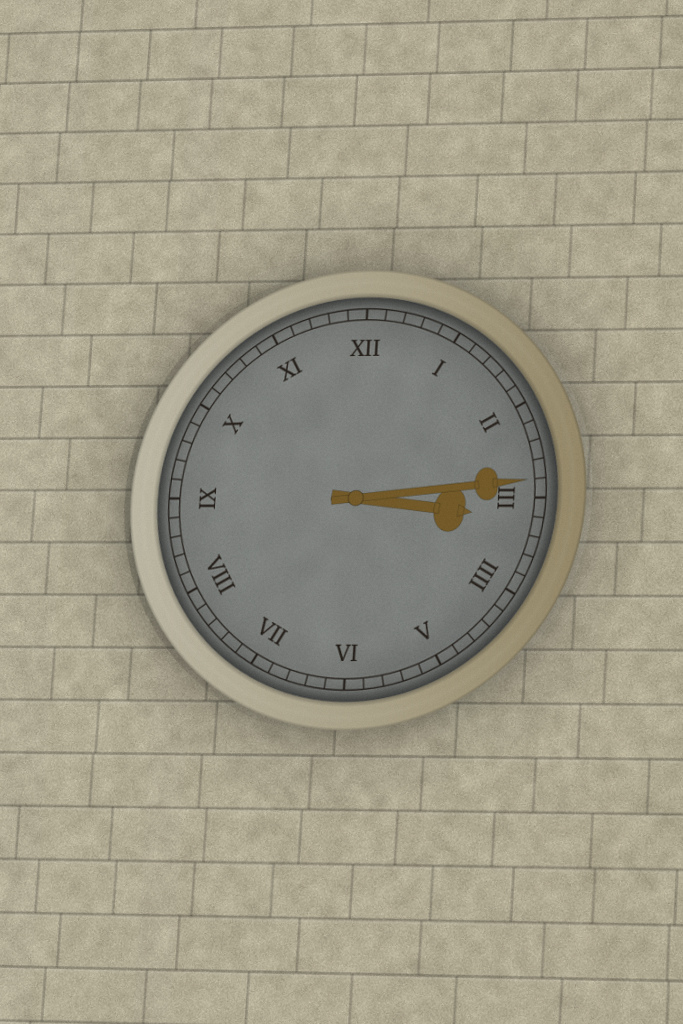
3:14
